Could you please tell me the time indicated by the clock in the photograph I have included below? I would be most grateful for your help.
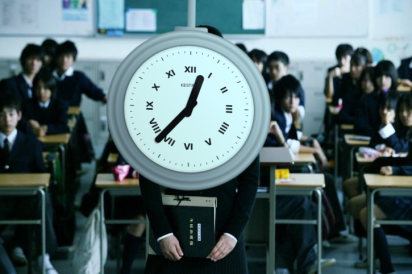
12:37
